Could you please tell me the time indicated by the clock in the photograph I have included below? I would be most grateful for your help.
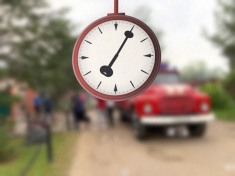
7:05
